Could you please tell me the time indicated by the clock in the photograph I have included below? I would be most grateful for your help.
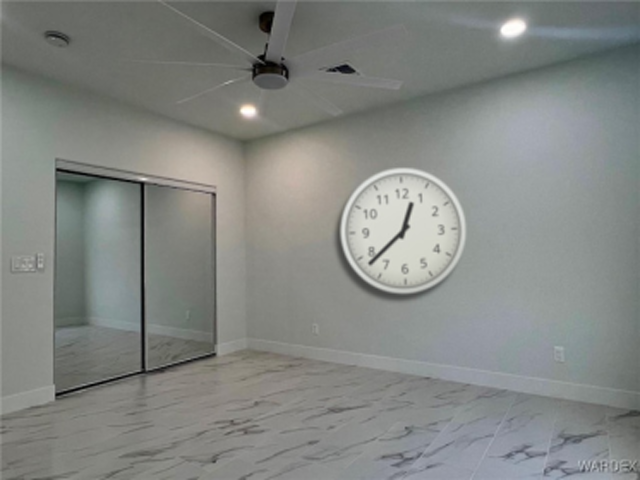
12:38
